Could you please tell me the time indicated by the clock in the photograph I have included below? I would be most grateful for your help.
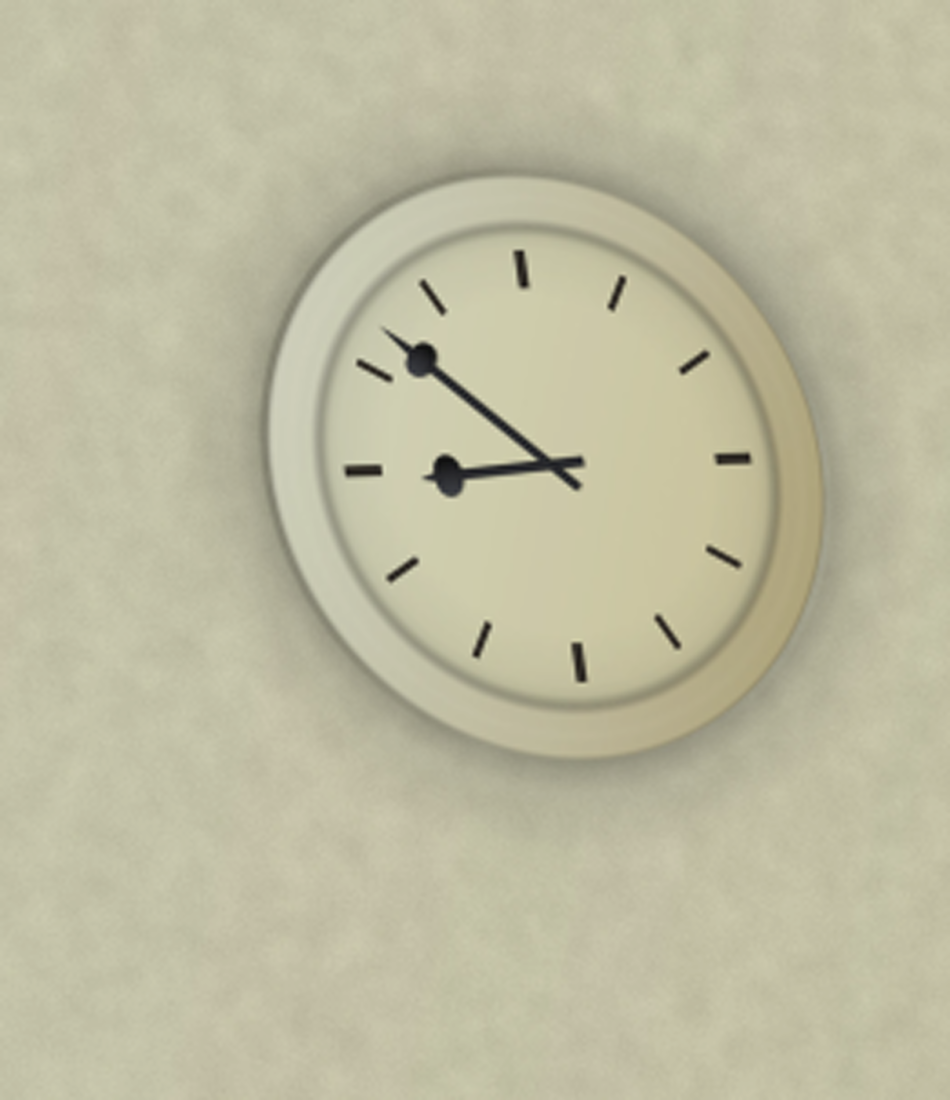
8:52
